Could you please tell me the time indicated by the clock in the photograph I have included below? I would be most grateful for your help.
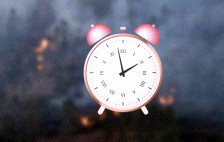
1:58
